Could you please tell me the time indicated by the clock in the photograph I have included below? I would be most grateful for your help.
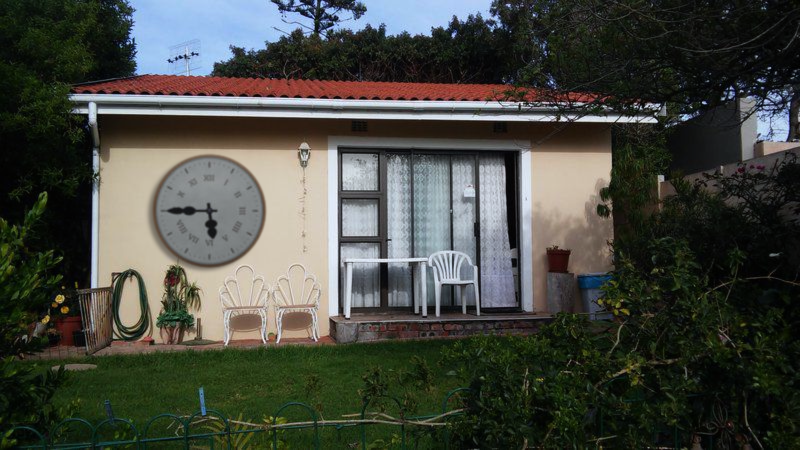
5:45
